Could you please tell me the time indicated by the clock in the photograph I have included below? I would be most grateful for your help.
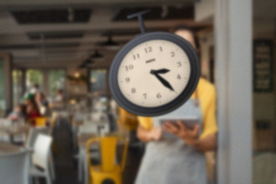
3:25
